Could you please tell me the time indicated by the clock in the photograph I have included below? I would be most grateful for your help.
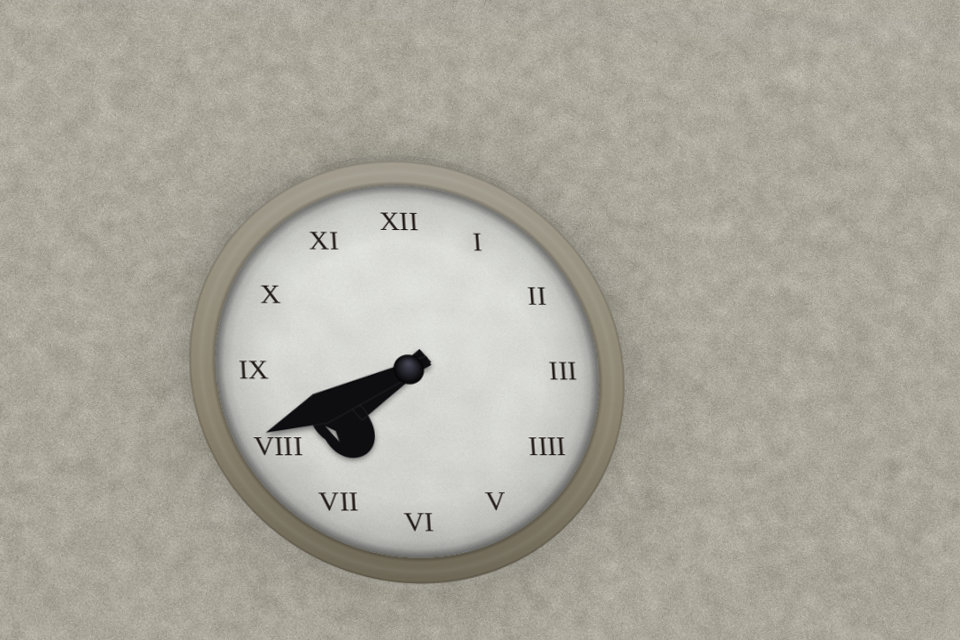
7:41
